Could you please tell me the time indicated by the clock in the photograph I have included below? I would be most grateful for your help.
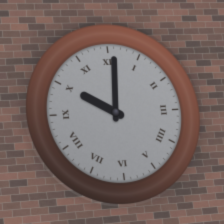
10:01
